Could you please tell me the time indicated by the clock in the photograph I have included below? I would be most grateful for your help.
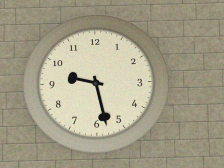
9:28
